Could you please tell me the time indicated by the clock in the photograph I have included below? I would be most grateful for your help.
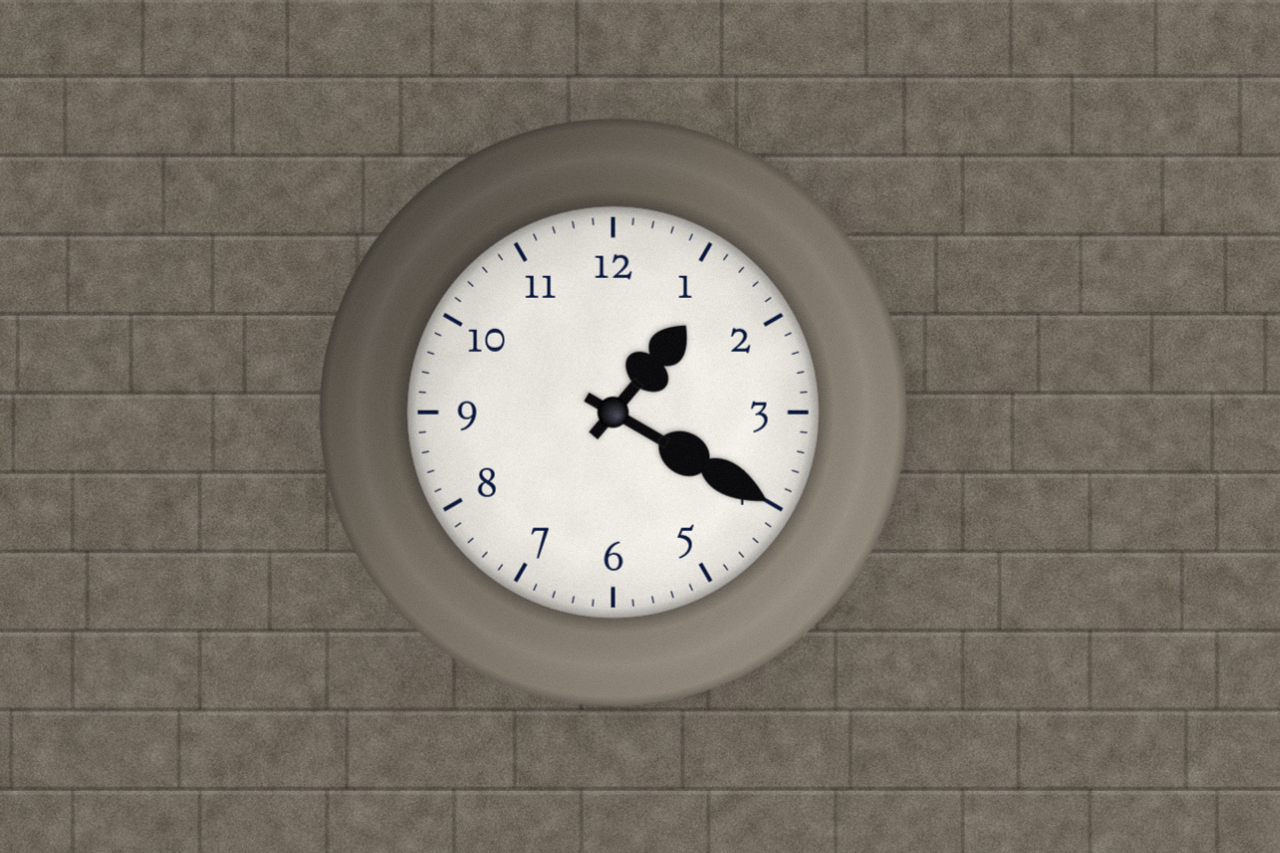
1:20
